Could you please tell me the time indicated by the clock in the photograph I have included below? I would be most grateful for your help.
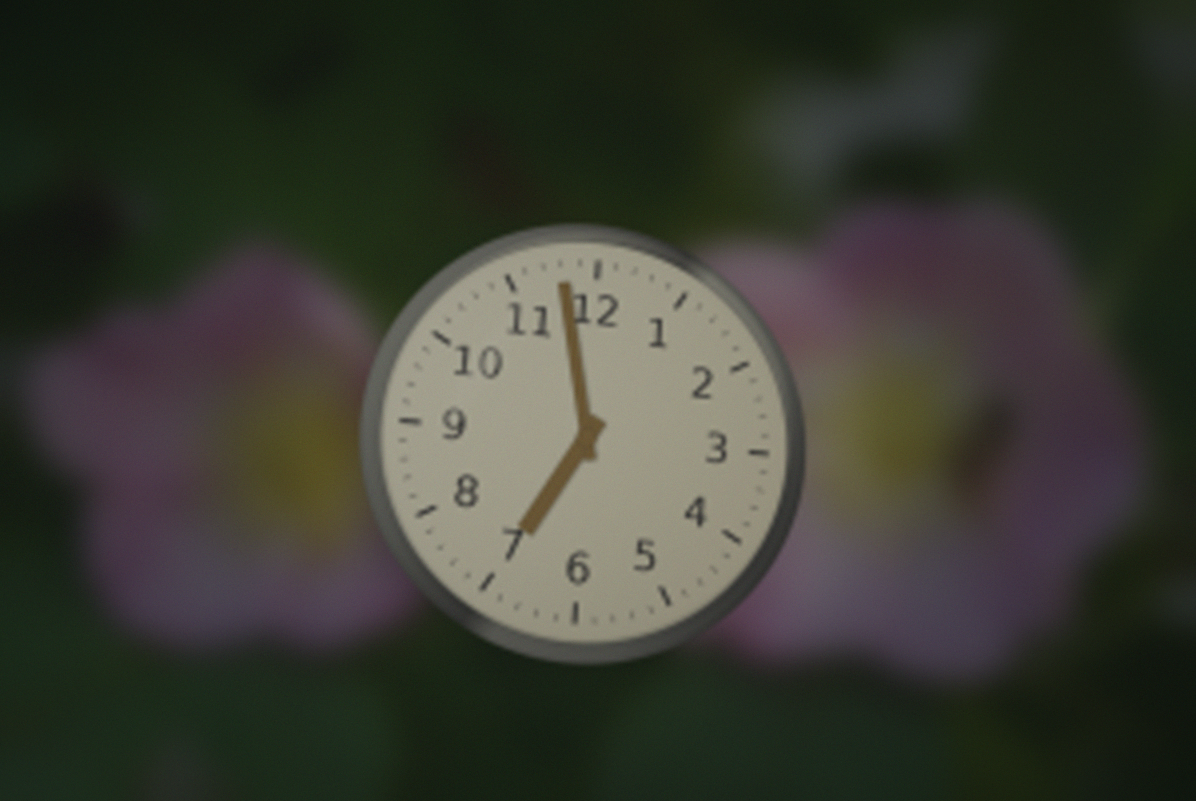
6:58
